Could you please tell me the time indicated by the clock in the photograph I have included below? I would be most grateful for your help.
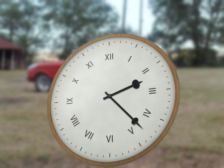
2:23
